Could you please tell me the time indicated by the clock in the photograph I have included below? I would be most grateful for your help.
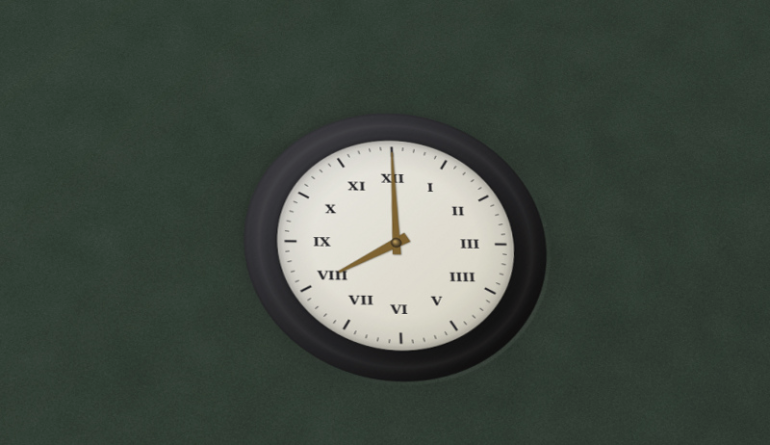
8:00
